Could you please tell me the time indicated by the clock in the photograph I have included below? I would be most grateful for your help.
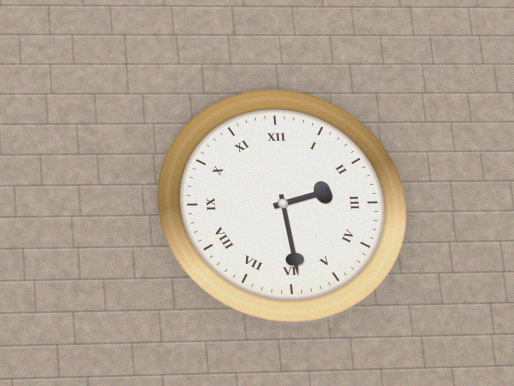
2:29
